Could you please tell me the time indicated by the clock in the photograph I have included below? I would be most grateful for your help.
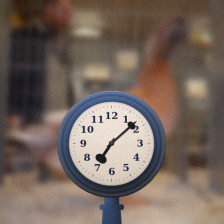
7:08
